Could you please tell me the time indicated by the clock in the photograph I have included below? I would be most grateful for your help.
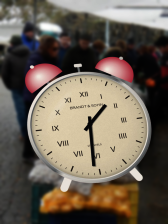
1:31
